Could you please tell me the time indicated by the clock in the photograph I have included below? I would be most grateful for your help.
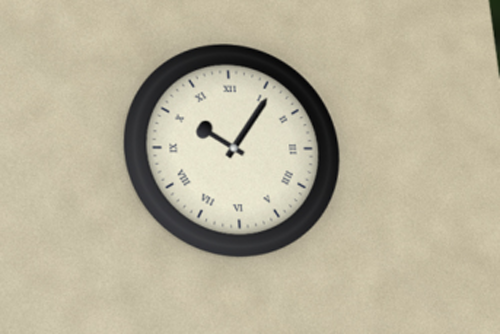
10:06
